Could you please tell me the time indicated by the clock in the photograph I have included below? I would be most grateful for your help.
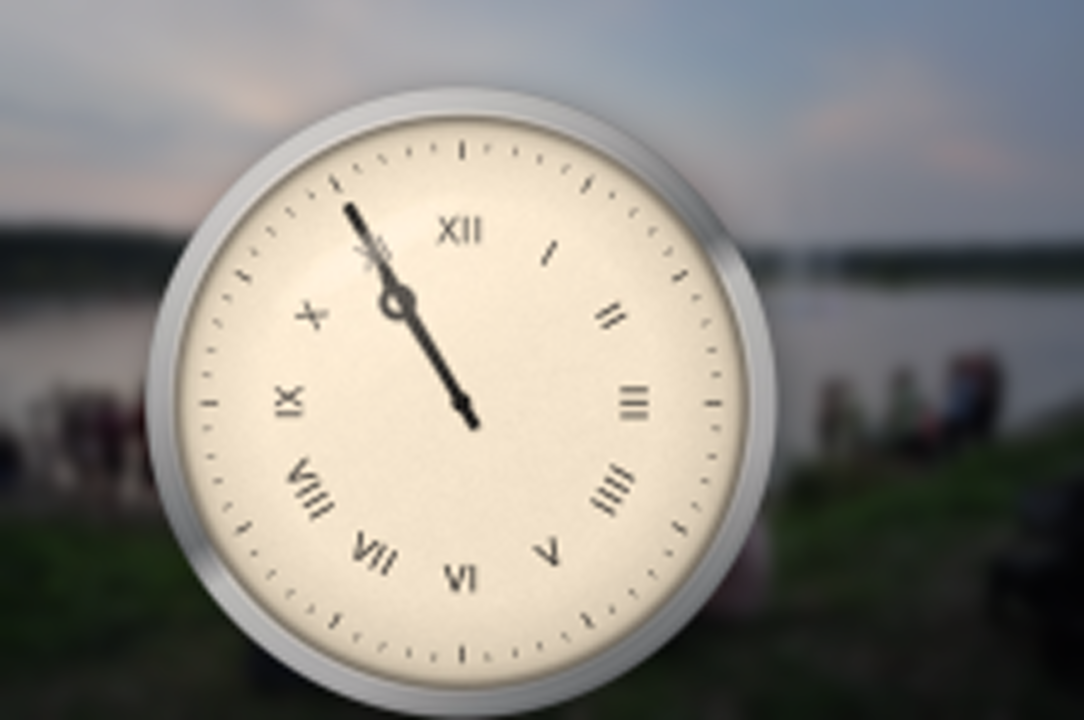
10:55
